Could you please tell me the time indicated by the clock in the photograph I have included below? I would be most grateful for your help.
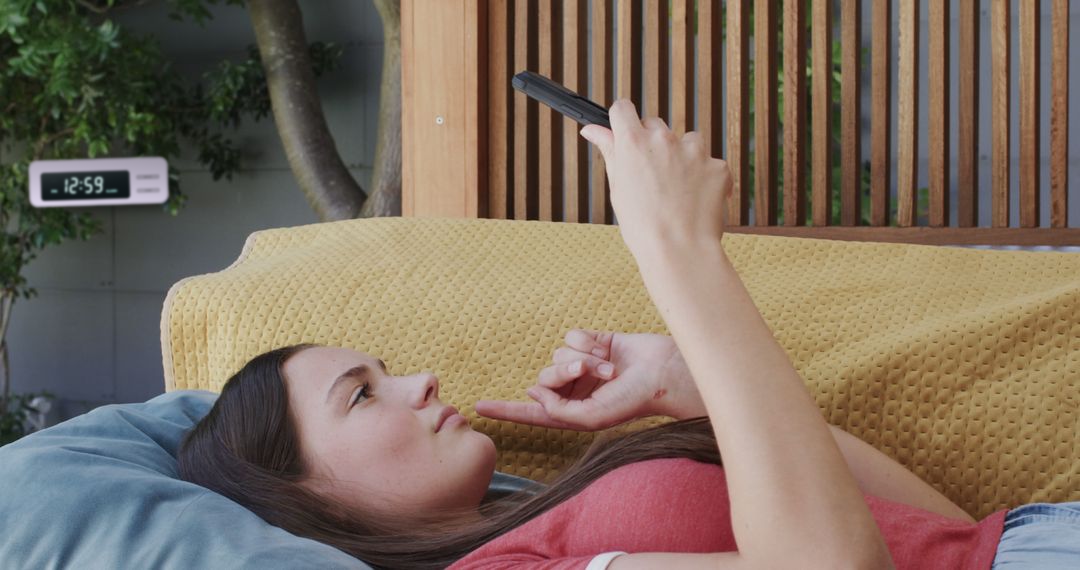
12:59
